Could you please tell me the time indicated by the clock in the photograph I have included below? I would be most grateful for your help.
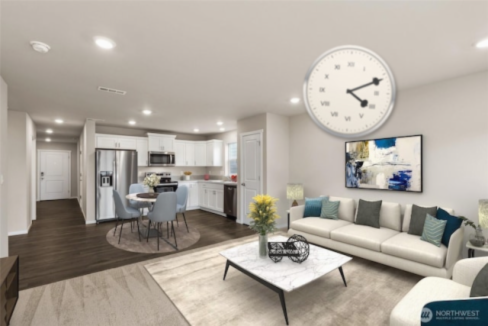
4:11
